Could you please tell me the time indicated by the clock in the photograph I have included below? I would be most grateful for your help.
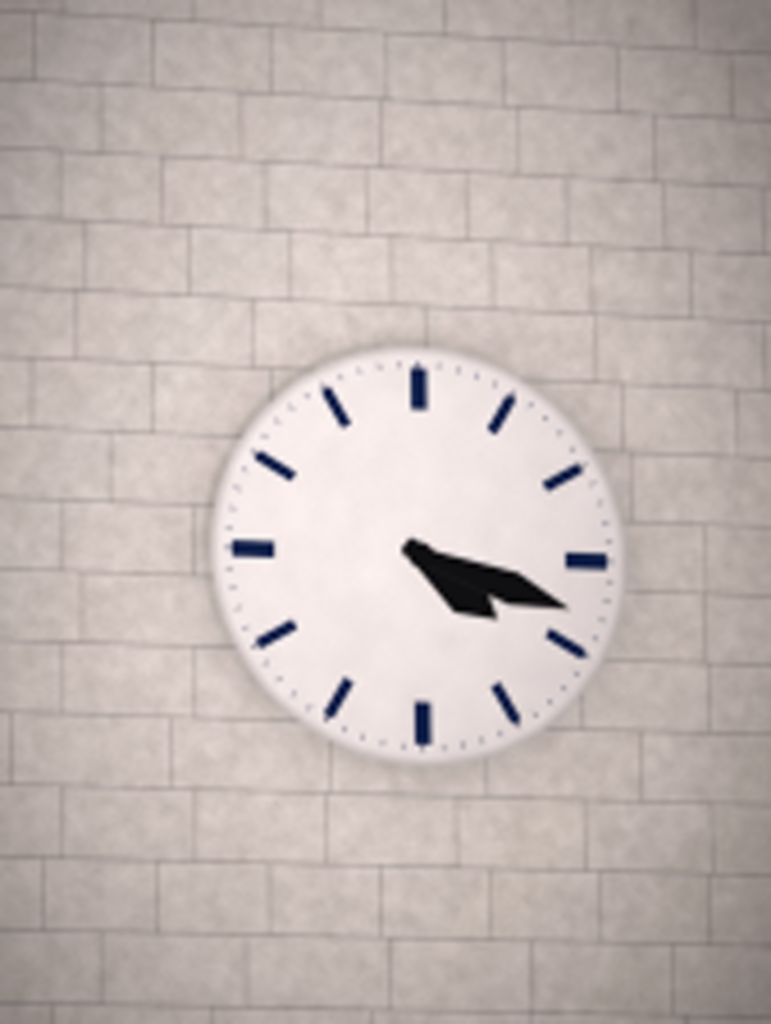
4:18
